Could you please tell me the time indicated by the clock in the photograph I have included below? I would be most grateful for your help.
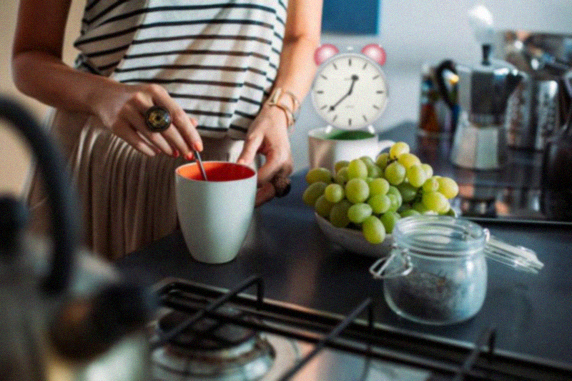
12:38
